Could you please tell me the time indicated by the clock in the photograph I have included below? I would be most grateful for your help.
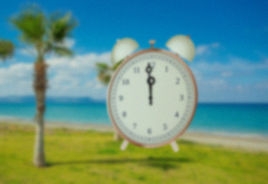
11:59
